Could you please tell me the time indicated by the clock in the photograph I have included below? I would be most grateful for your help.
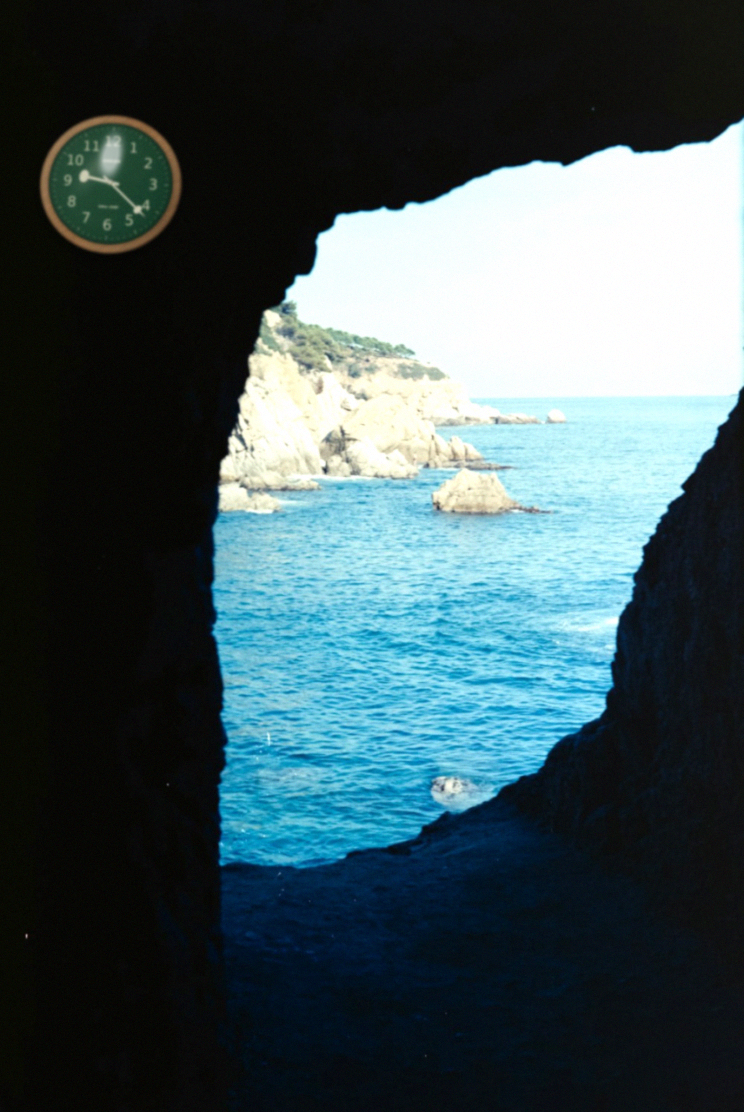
9:22
